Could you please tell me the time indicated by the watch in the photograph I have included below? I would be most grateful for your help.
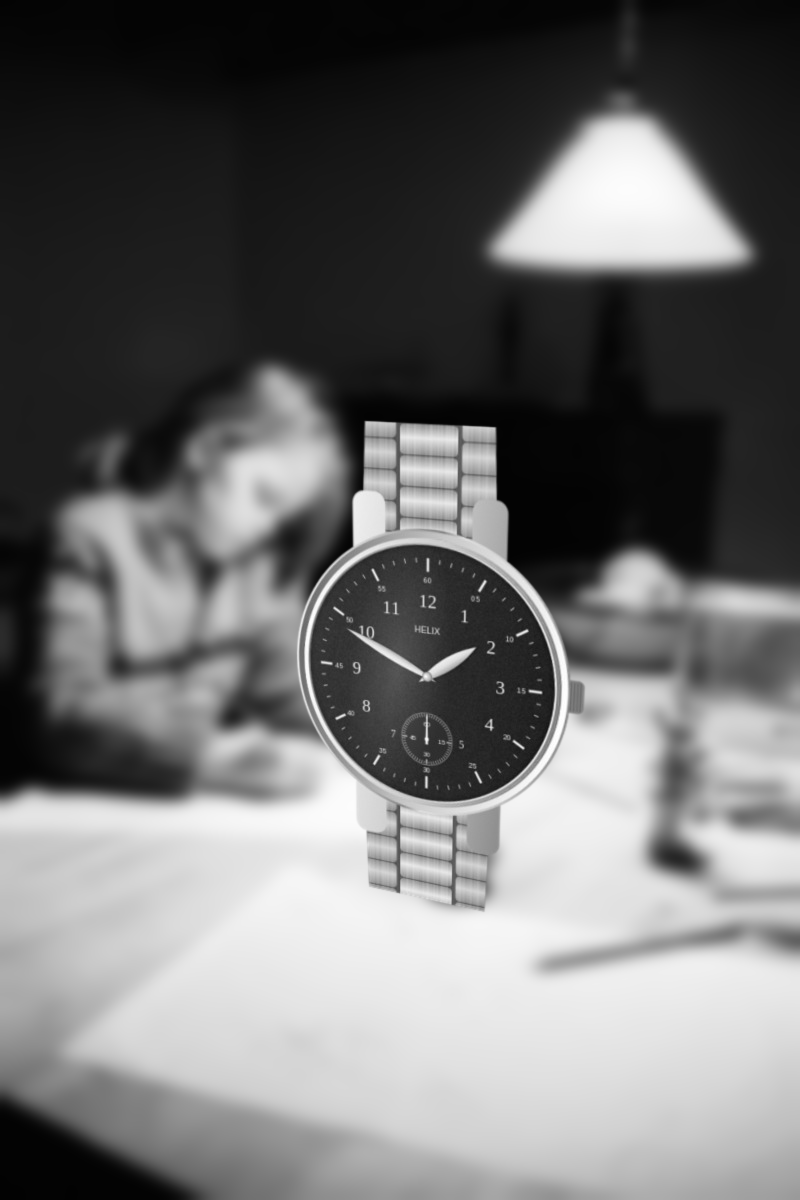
1:49
